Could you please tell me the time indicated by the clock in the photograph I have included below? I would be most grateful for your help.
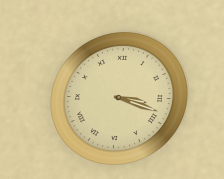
3:18
